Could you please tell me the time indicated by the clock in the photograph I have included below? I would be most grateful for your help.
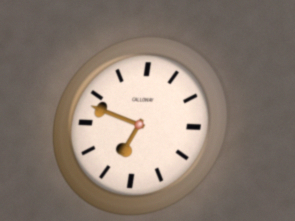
6:48
